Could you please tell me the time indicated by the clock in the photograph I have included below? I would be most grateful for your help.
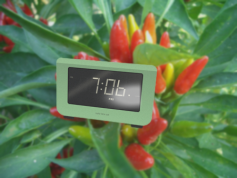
7:06
